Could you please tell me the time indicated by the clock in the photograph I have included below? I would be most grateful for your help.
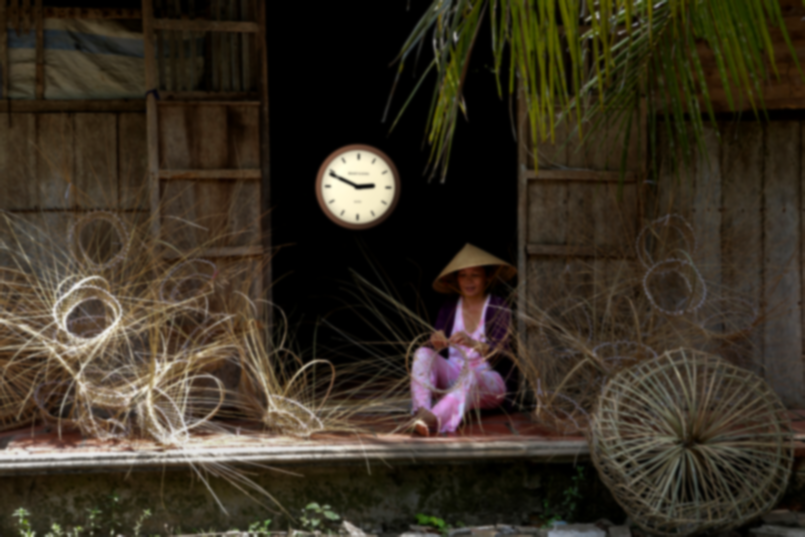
2:49
